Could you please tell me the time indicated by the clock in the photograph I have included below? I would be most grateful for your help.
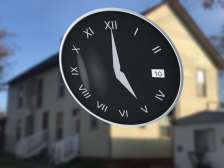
5:00
